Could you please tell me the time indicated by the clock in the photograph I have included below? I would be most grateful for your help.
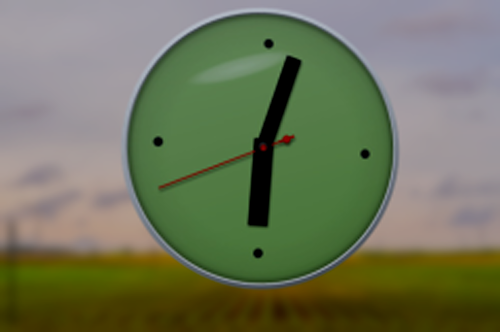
6:02:41
